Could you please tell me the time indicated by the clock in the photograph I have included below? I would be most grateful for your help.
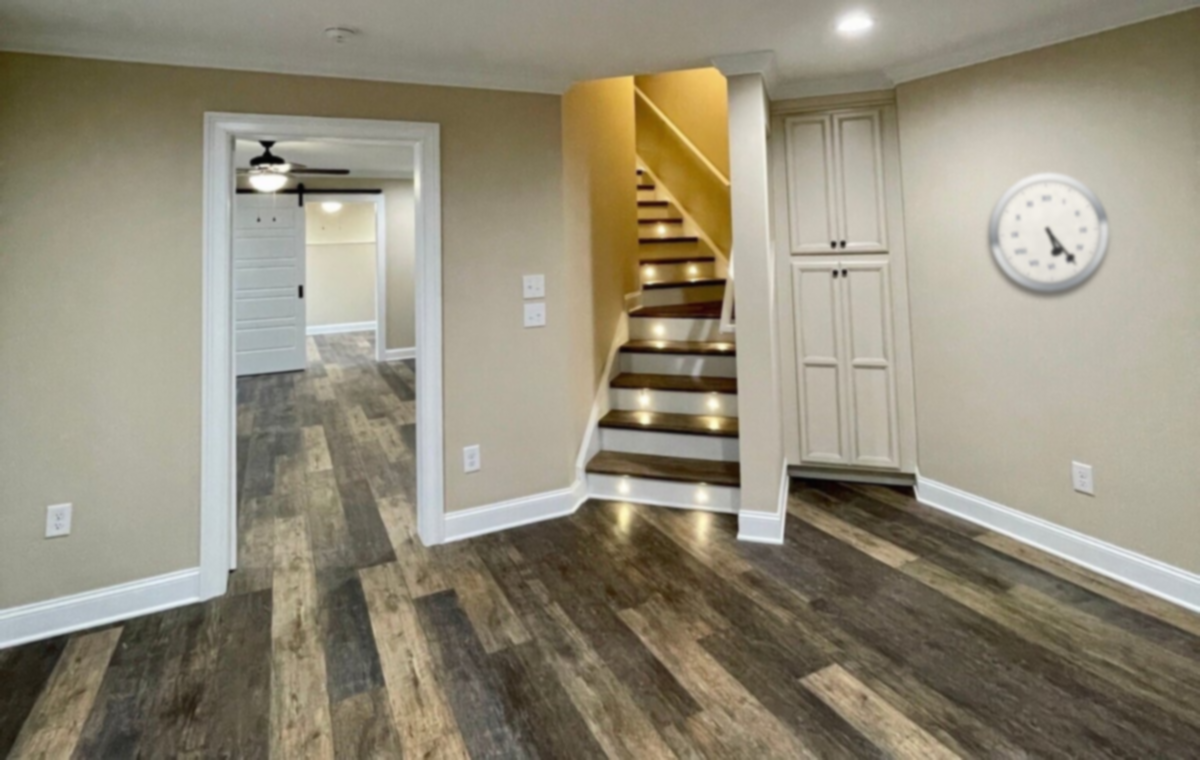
5:24
